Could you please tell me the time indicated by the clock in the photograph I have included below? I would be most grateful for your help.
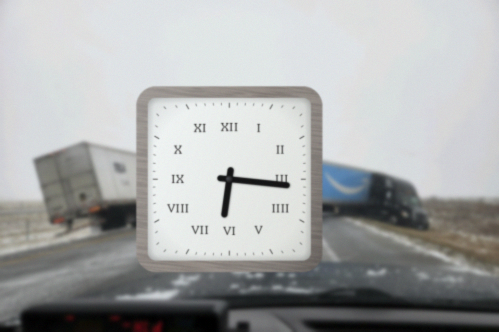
6:16
